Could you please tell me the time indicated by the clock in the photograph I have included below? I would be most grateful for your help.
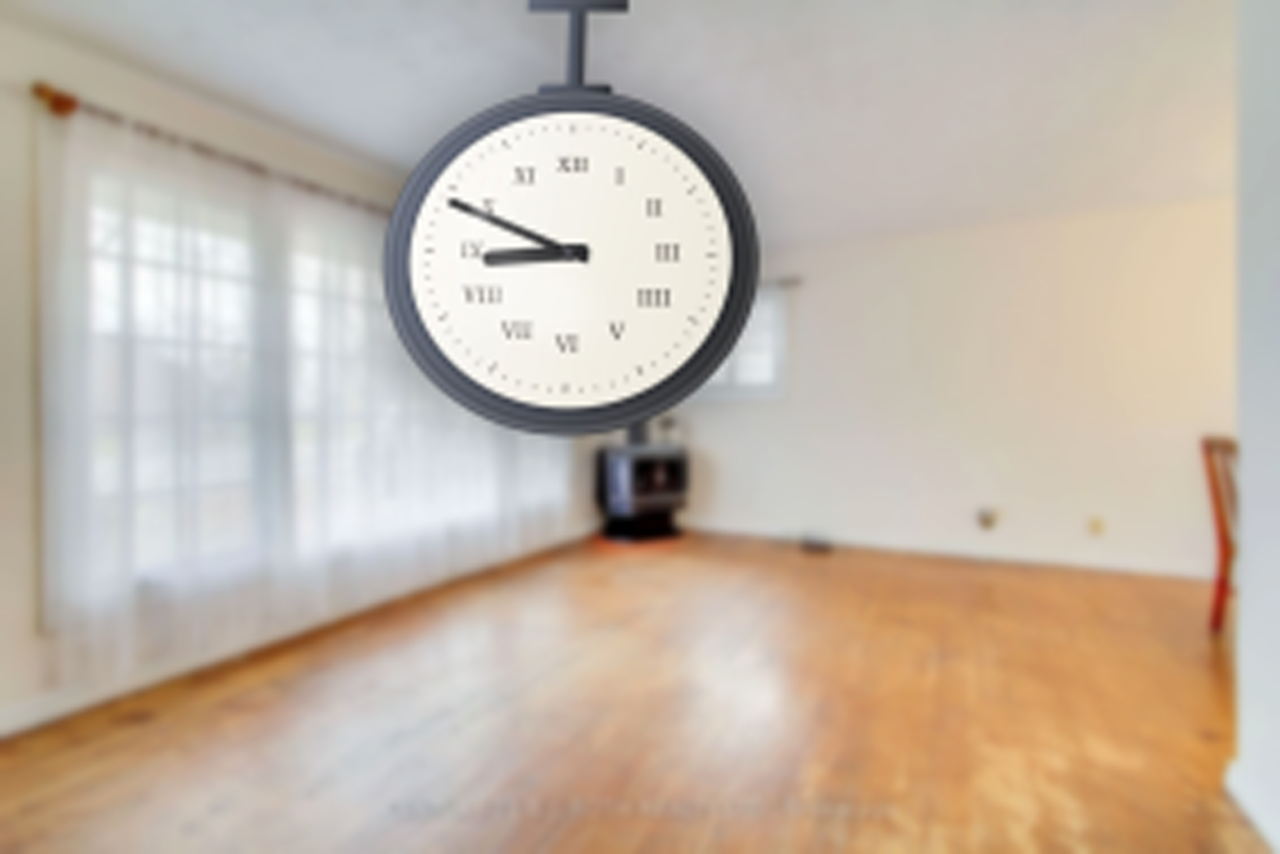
8:49
